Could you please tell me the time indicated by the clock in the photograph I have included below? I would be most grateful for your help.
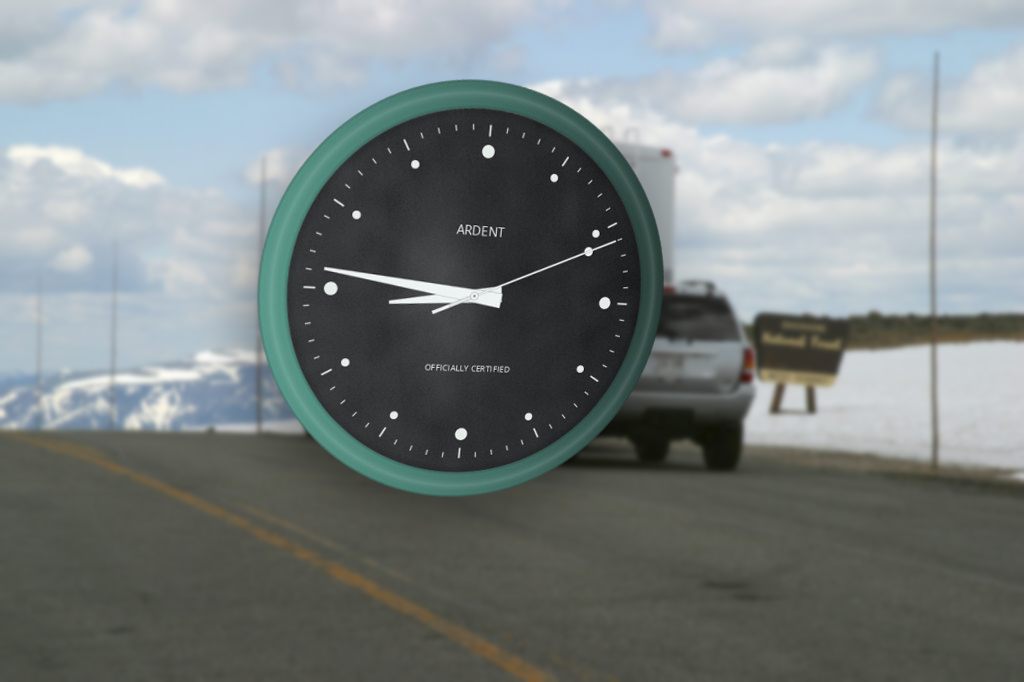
8:46:11
